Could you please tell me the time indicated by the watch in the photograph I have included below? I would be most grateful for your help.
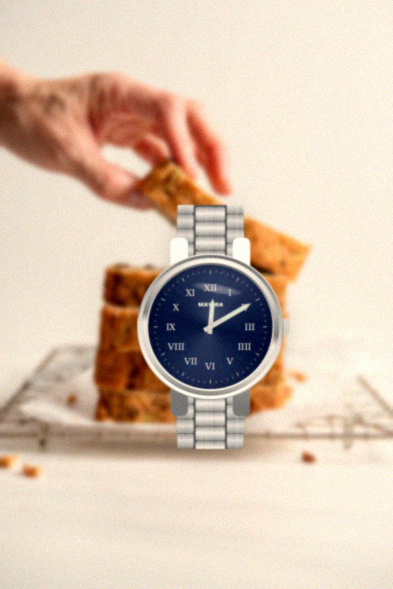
12:10
